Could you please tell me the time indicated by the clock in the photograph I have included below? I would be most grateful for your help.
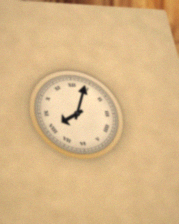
8:04
